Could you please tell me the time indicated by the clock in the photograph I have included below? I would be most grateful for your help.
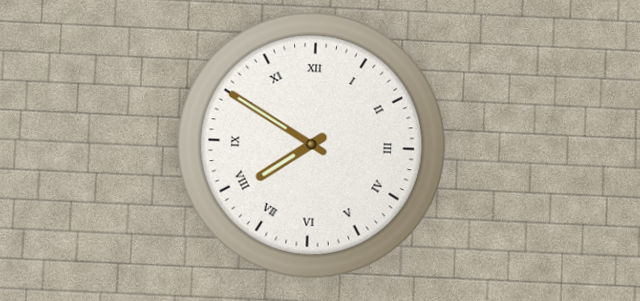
7:50
